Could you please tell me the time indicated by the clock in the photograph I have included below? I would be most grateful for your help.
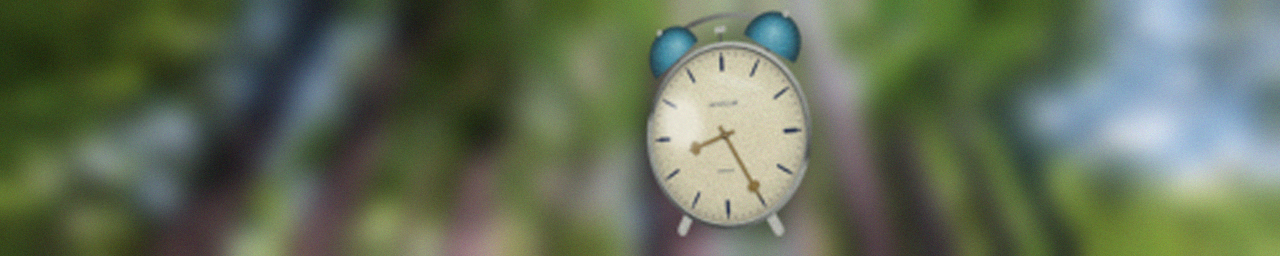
8:25
